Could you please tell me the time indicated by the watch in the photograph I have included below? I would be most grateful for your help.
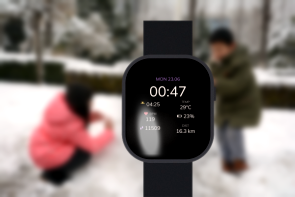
0:47
